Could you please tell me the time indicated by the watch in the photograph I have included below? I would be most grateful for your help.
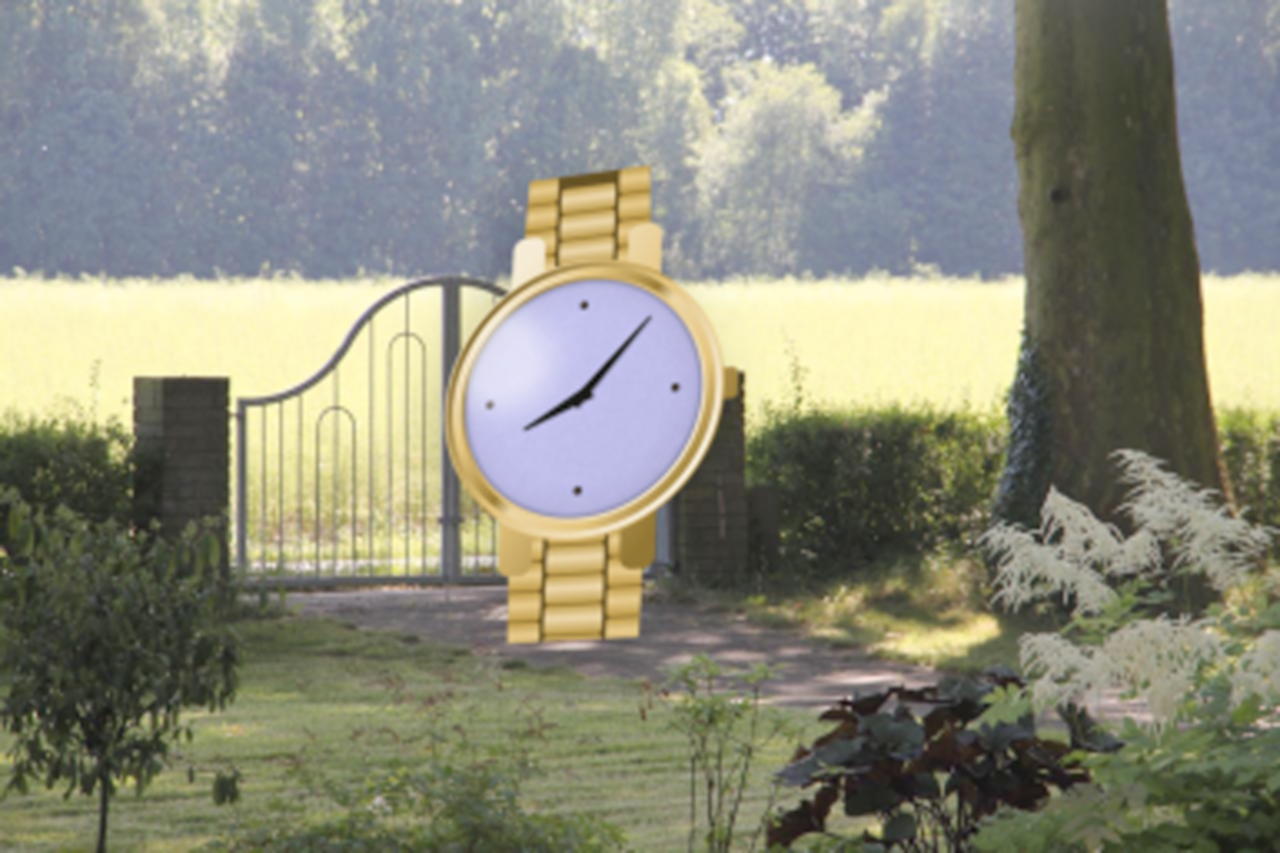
8:07
